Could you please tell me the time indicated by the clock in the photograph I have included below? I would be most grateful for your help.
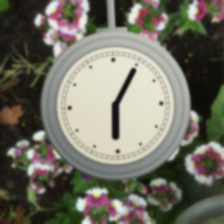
6:05
